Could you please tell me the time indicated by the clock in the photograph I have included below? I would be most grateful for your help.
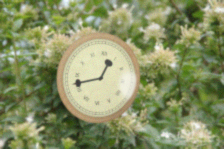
12:42
